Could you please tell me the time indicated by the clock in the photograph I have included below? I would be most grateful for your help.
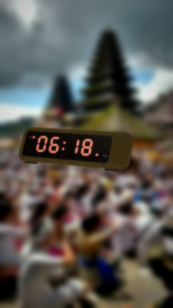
6:18
